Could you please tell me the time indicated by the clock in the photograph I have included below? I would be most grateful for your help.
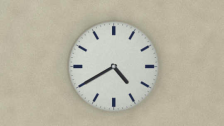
4:40
